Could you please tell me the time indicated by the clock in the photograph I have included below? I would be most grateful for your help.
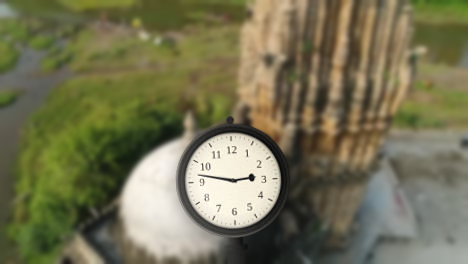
2:47
